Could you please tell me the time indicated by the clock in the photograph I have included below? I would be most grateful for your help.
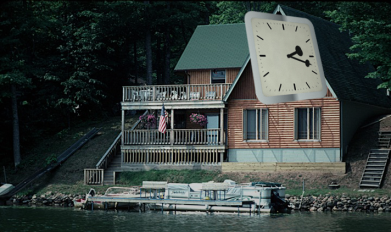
2:18
